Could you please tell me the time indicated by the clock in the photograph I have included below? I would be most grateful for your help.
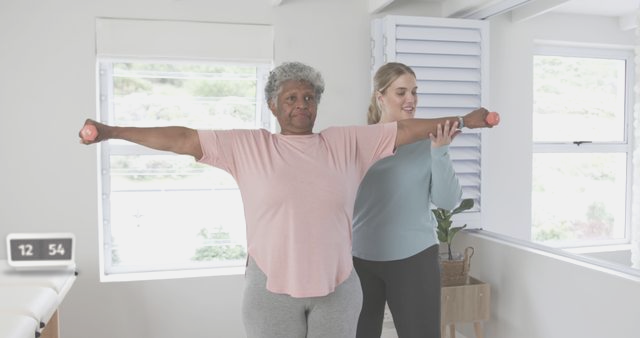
12:54
